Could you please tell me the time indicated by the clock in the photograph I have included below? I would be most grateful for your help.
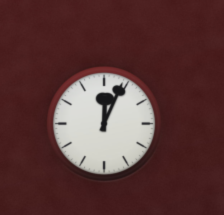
12:04
